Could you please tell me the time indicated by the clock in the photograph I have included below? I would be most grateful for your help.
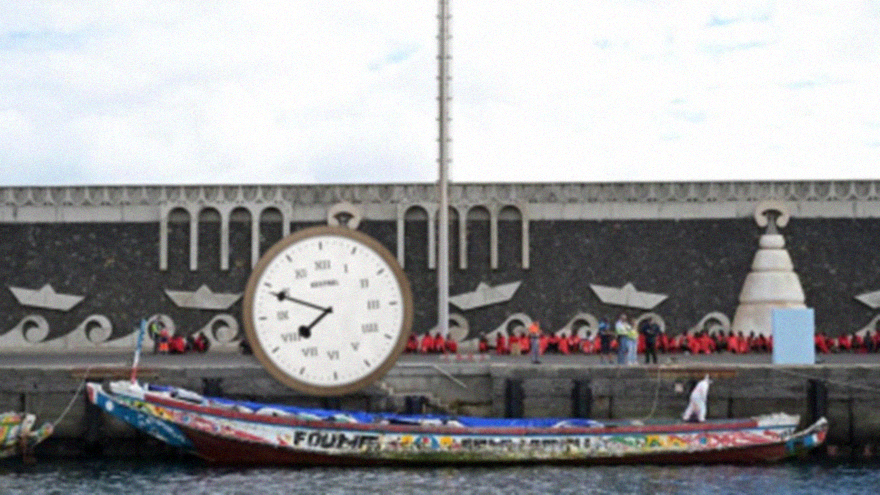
7:49
